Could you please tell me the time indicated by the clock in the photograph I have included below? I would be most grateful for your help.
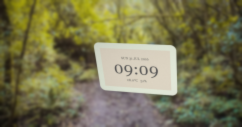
9:09
